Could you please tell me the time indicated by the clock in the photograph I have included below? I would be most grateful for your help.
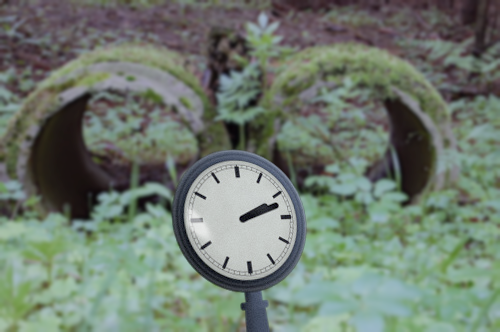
2:12
